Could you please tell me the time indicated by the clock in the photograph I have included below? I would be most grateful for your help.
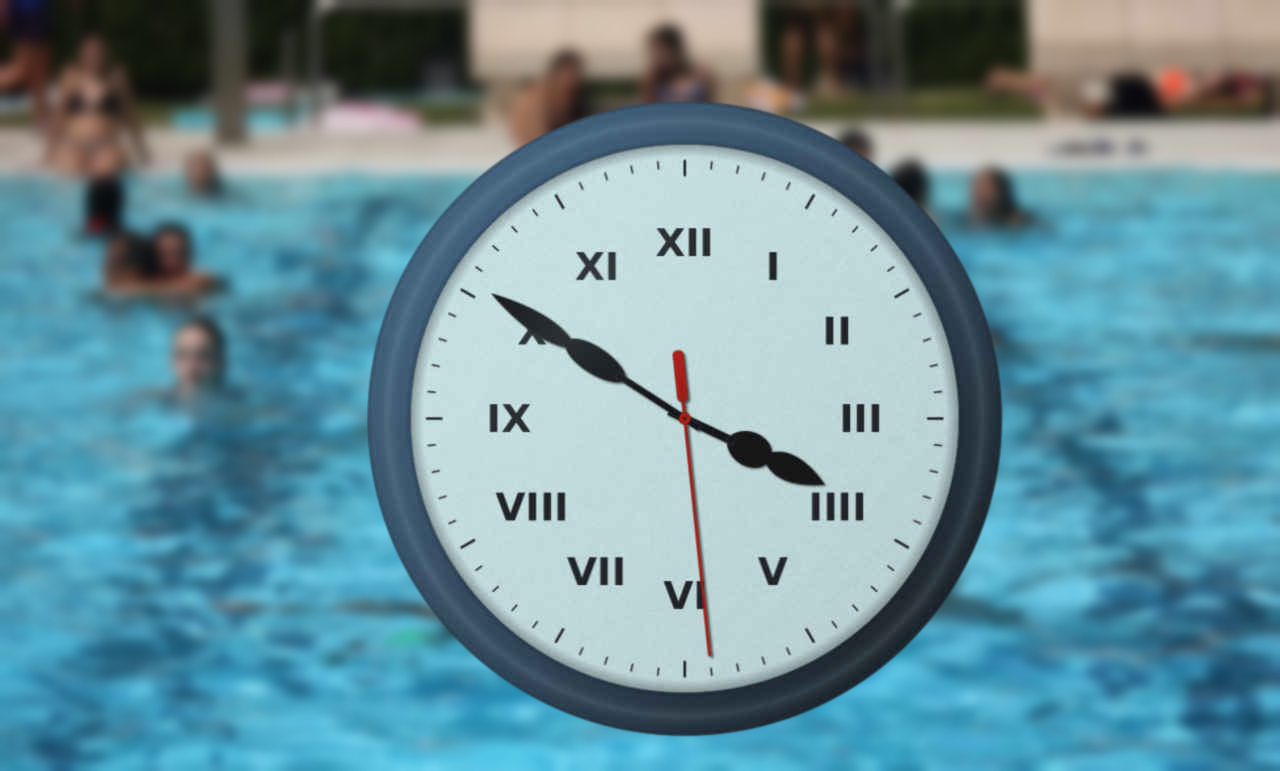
3:50:29
